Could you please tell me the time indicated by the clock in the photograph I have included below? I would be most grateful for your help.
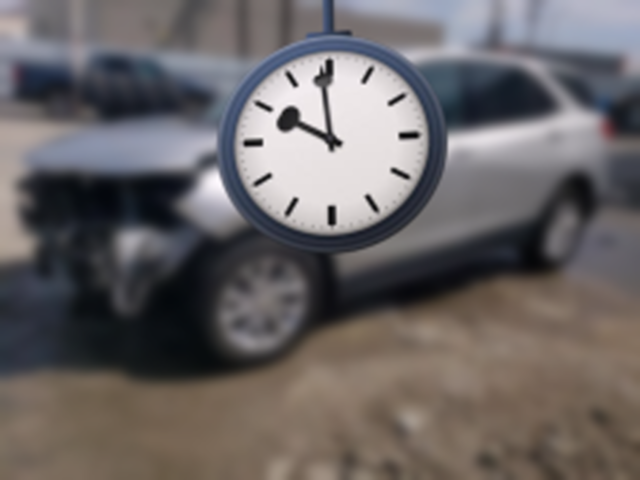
9:59
